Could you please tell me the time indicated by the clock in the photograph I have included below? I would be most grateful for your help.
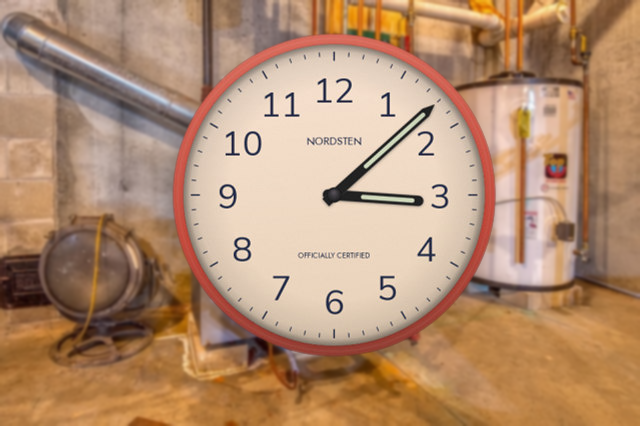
3:08
